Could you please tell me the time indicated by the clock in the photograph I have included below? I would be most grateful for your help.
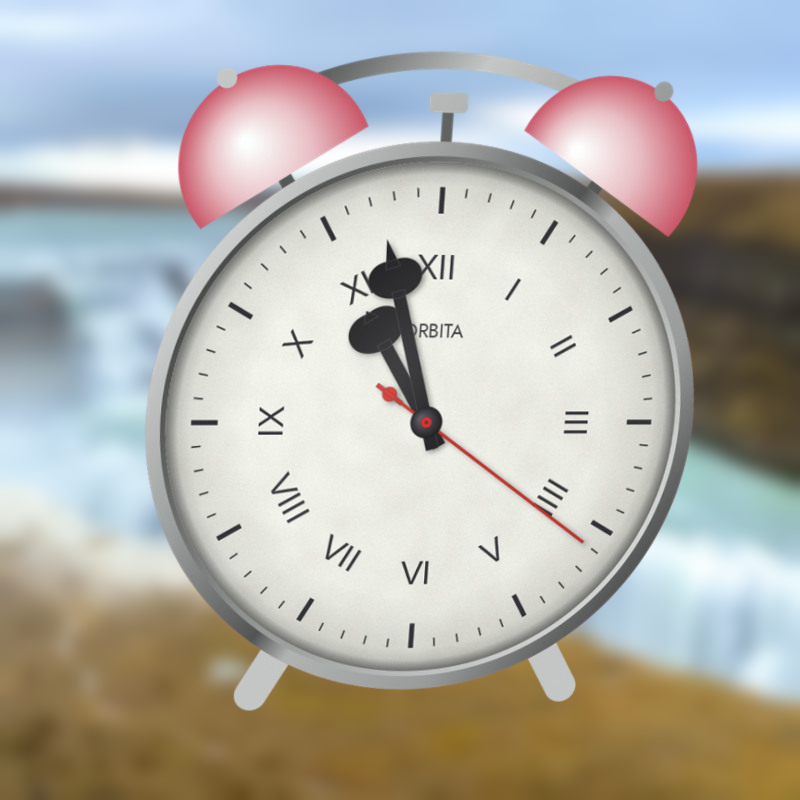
10:57:21
